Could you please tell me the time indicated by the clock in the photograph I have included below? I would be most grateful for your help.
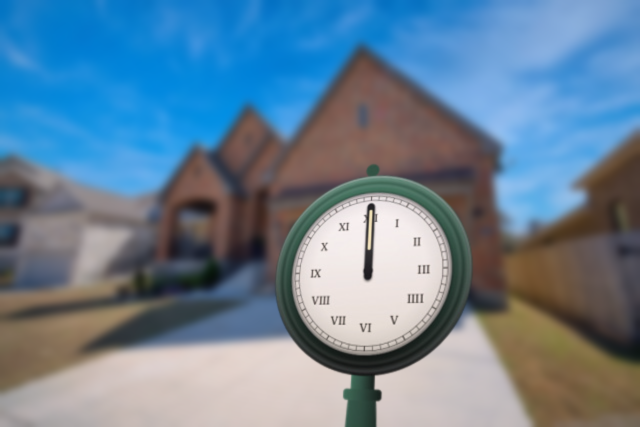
12:00
